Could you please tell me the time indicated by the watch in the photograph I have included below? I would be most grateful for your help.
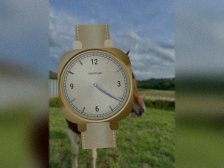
4:21
